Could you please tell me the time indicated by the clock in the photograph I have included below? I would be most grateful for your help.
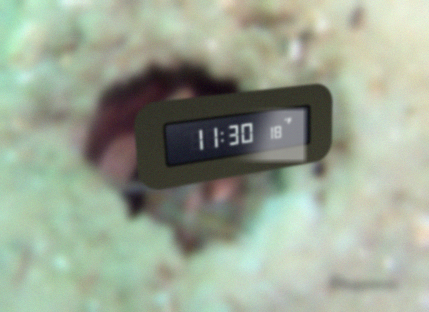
11:30
